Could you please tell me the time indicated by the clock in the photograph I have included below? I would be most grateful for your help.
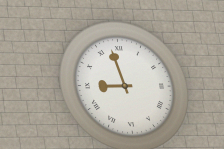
8:58
